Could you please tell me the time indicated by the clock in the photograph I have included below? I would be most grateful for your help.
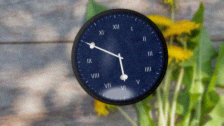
5:50
